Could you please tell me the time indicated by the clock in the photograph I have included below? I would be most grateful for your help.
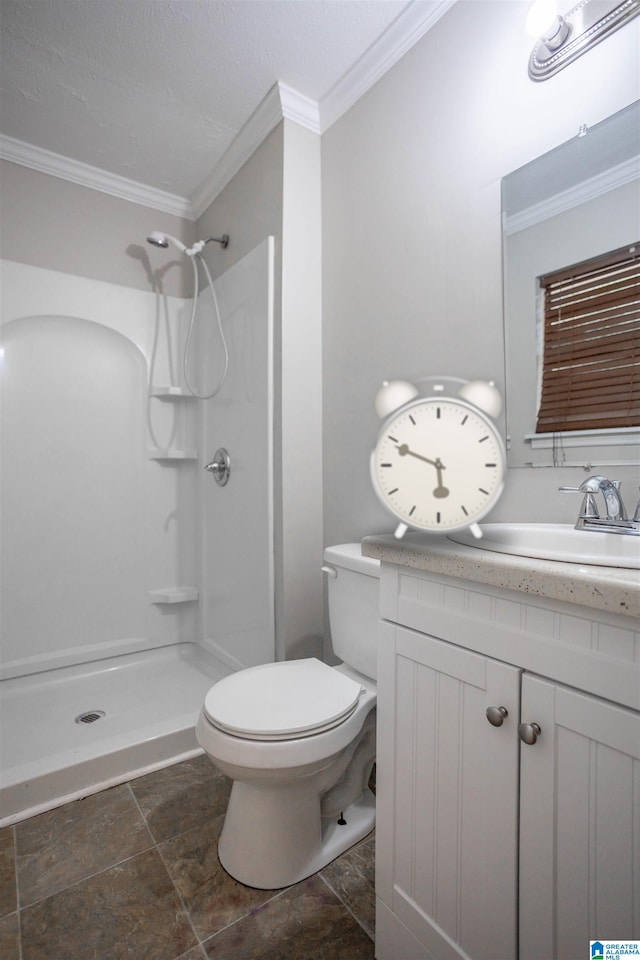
5:49
